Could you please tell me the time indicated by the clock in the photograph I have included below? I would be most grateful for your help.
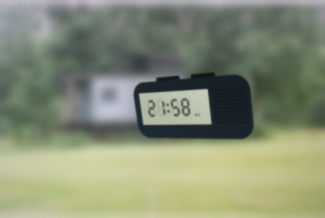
21:58
